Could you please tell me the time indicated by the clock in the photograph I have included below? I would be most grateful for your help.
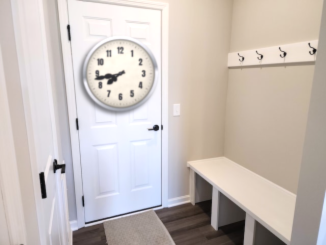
7:43
